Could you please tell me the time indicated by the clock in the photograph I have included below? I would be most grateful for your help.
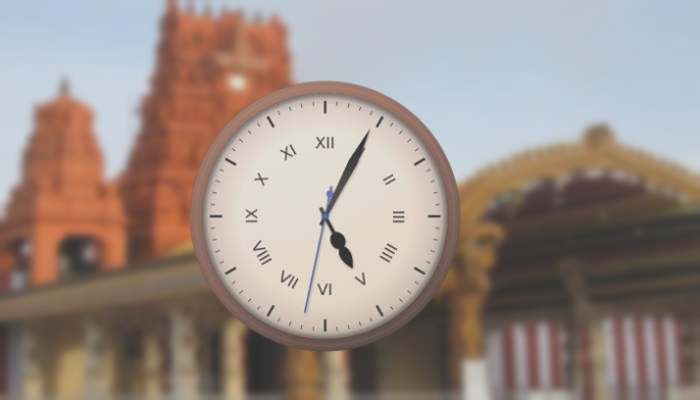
5:04:32
